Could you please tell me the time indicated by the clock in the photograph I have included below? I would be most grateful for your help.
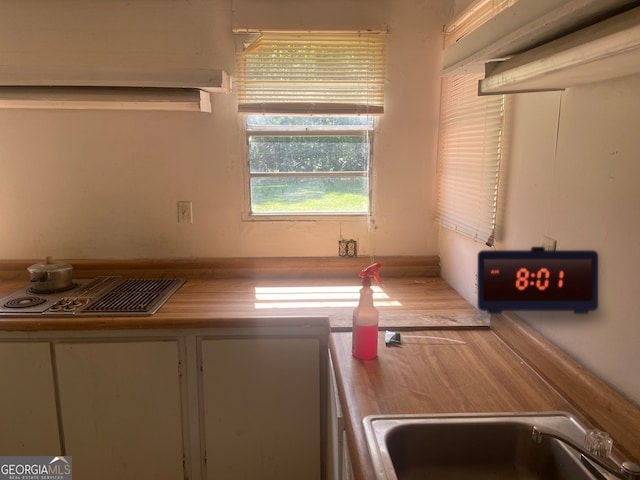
8:01
